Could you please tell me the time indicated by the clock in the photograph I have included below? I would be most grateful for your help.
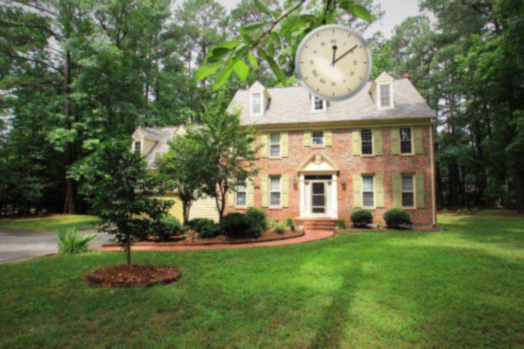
12:09
